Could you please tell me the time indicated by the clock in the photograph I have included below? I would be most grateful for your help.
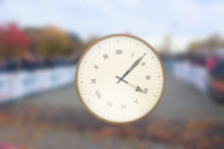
4:08
